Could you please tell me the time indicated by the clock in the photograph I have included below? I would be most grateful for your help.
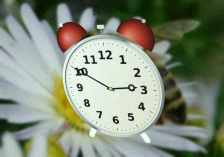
2:50
